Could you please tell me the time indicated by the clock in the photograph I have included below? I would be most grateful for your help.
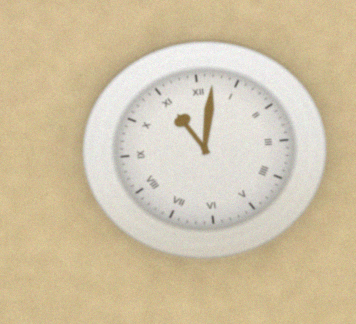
11:02
